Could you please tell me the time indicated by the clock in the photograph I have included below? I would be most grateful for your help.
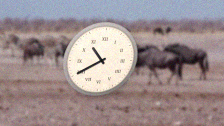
10:40
